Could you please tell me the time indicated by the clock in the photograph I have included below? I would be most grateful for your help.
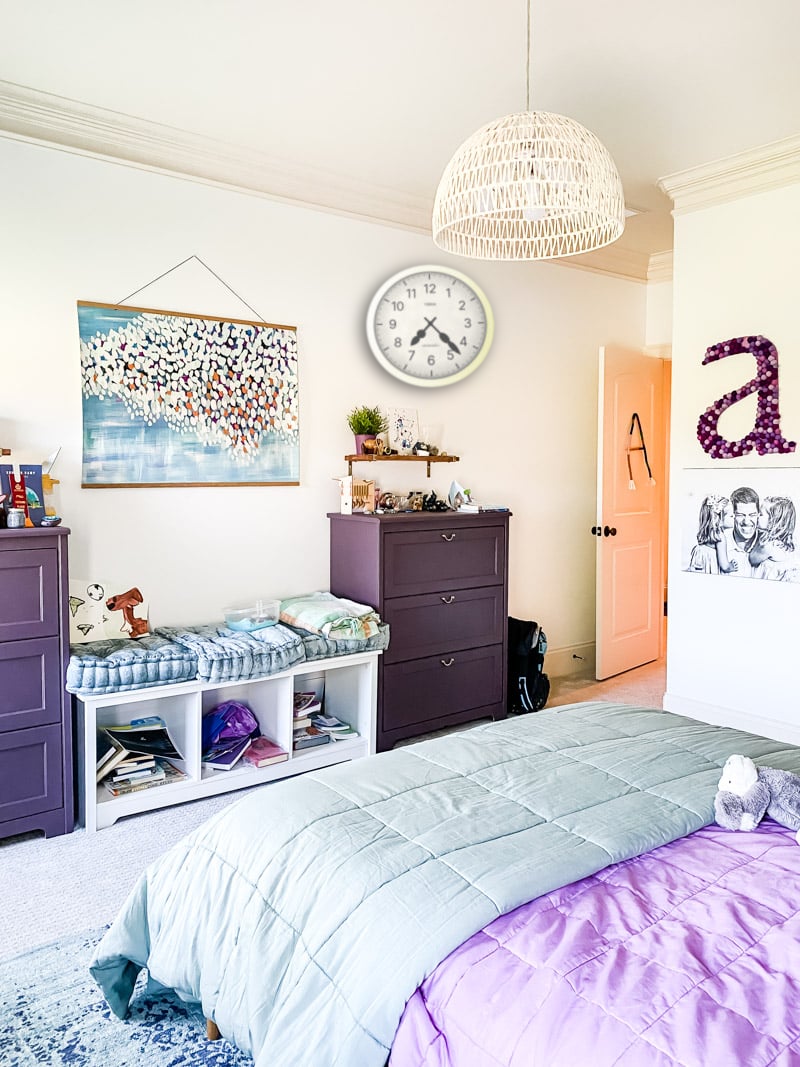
7:23
